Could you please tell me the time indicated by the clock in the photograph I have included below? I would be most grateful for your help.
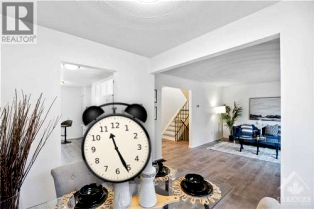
11:26
